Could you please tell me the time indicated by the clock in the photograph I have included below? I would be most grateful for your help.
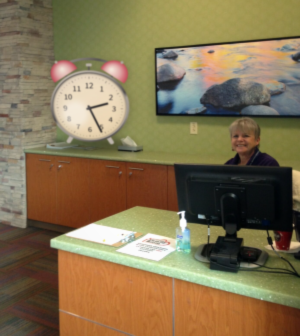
2:26
